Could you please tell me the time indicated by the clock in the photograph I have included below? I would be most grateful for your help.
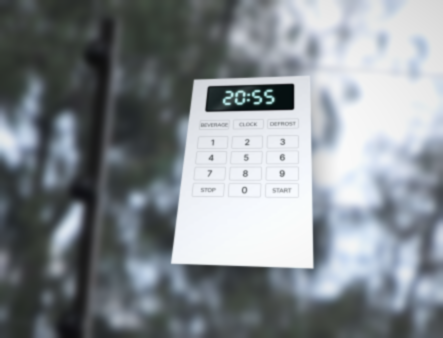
20:55
